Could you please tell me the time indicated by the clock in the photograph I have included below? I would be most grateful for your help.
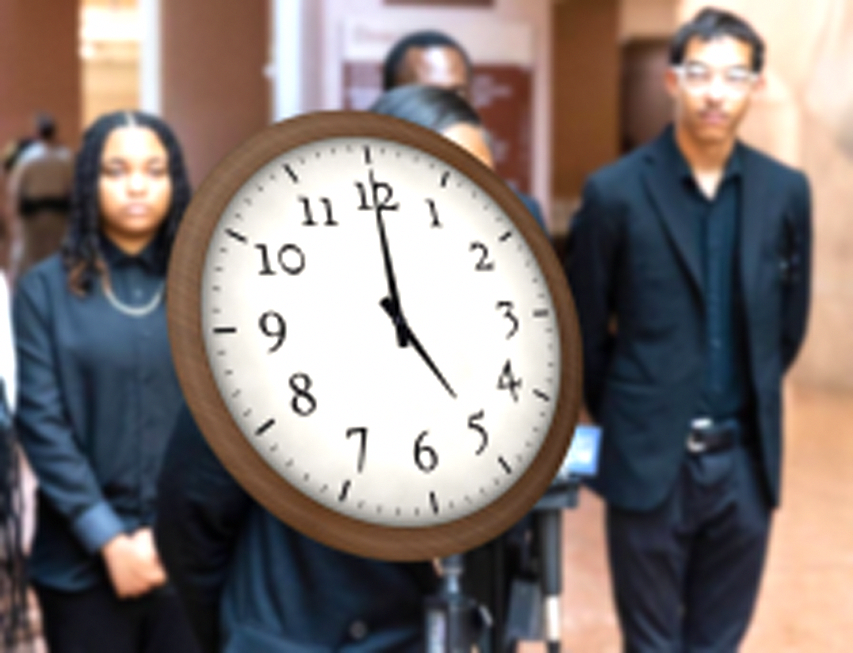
5:00
